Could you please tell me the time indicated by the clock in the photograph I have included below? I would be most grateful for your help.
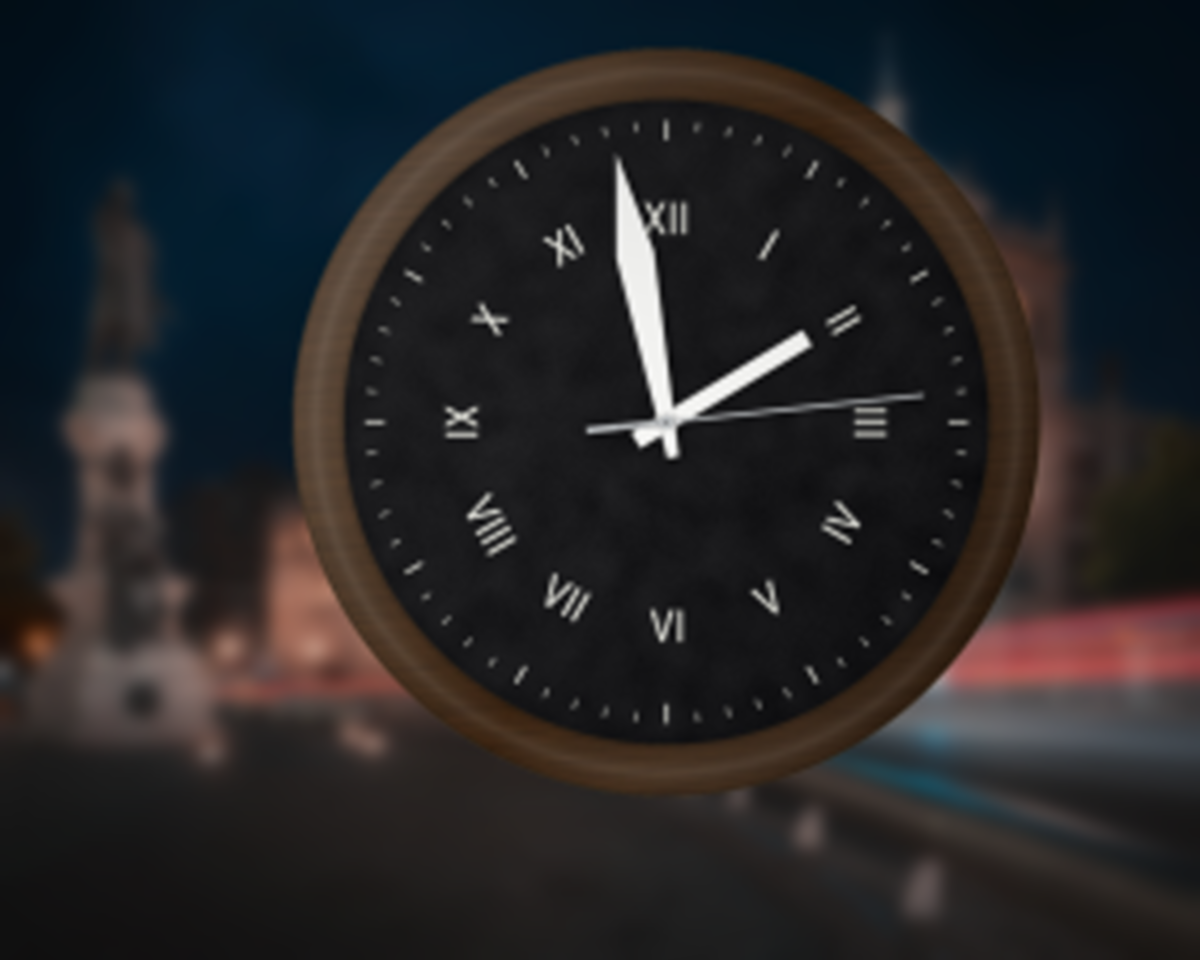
1:58:14
